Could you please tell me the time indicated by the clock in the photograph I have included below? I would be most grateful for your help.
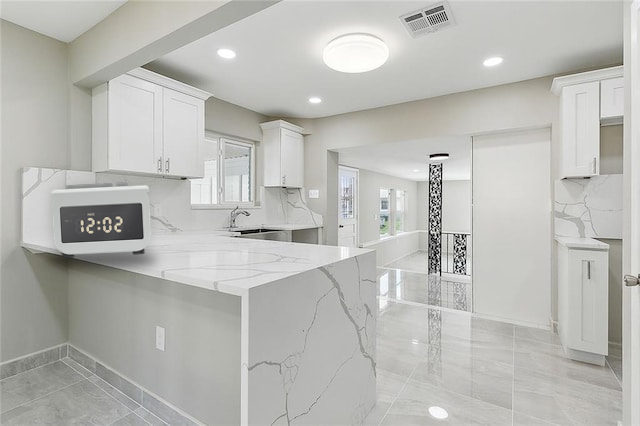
12:02
